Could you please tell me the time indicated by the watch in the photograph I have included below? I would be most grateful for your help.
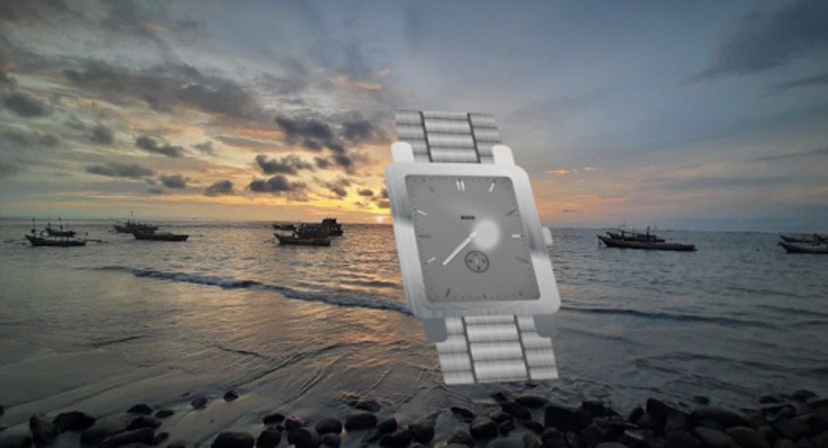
7:38
